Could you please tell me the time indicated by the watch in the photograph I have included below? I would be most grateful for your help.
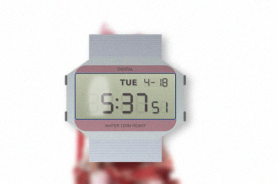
5:37:51
